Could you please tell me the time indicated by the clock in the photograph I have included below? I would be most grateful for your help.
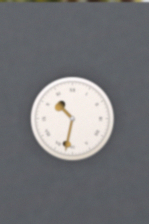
10:32
